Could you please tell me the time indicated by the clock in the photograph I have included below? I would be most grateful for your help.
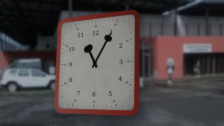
11:05
